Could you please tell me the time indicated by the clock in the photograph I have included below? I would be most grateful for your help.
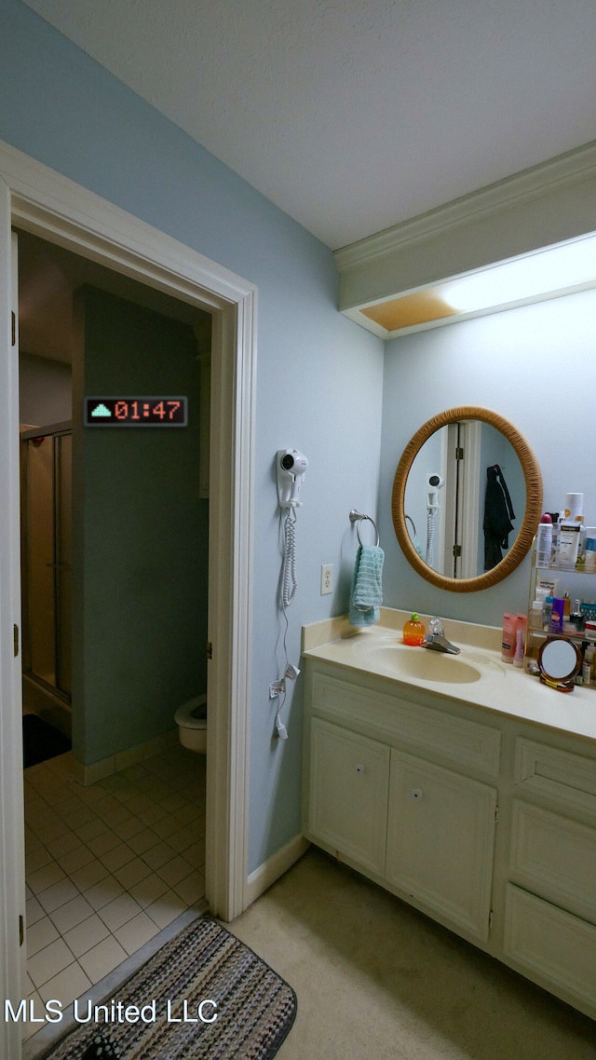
1:47
